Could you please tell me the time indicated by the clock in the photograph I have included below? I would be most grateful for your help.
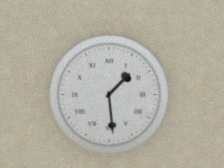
1:29
